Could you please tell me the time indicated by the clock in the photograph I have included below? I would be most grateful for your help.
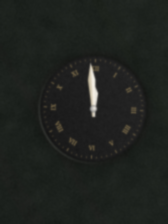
11:59
